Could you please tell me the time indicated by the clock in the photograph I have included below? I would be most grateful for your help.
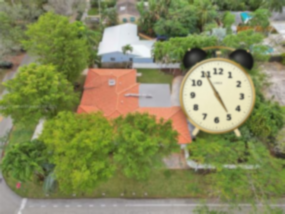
4:55
